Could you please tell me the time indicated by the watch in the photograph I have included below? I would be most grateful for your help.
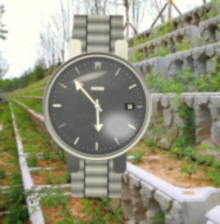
5:53
